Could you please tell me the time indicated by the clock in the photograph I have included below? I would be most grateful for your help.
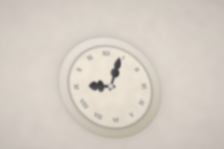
9:04
